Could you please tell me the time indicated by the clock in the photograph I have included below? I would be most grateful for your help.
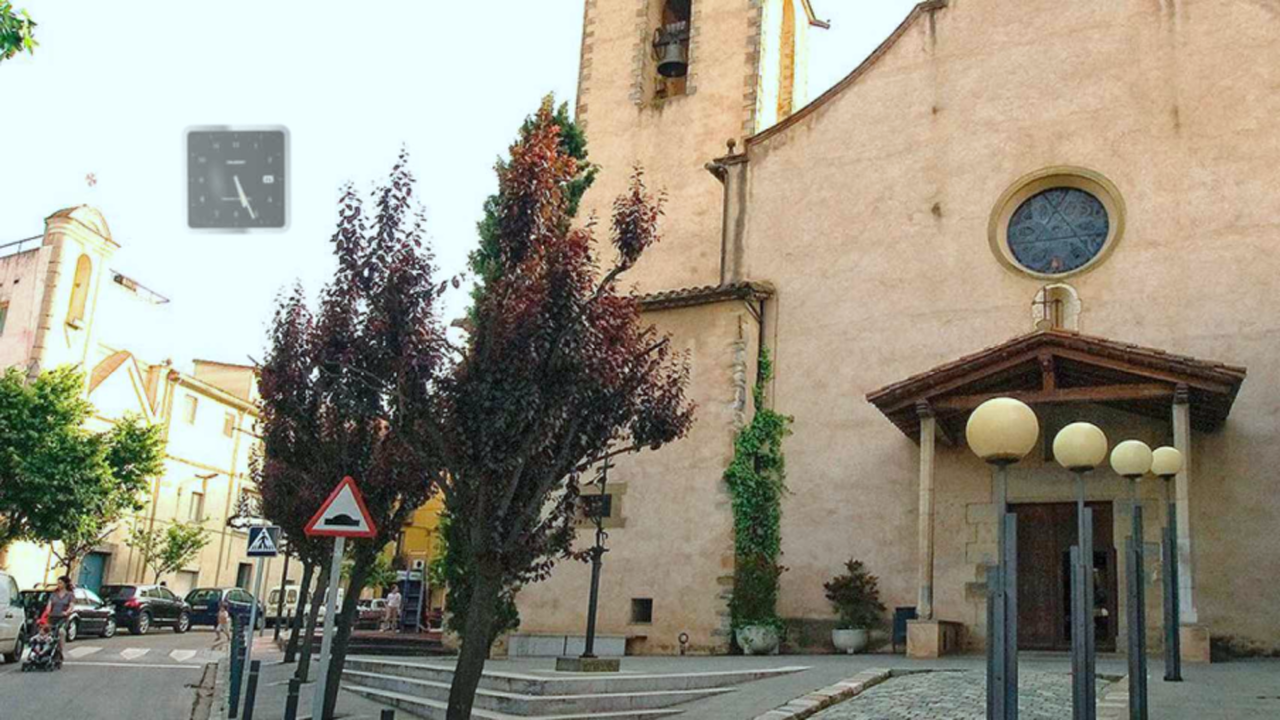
5:26
